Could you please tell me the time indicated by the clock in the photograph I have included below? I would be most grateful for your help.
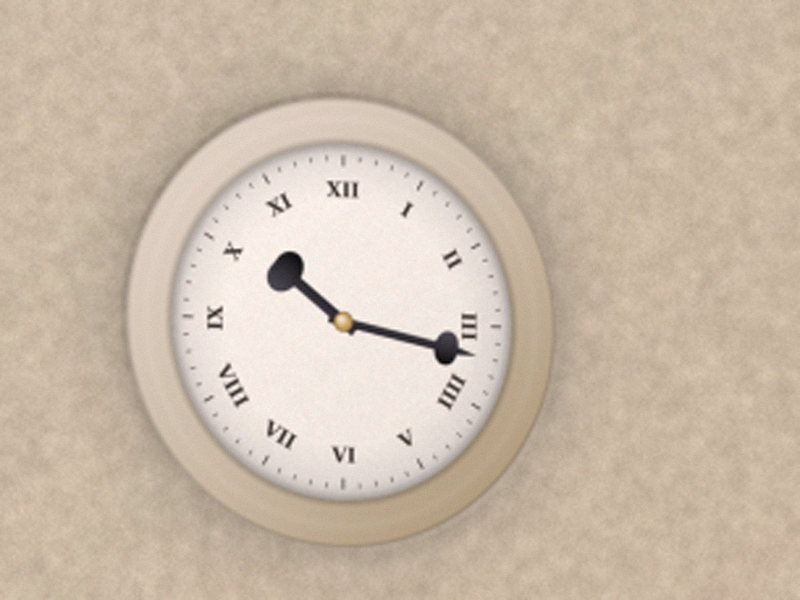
10:17
